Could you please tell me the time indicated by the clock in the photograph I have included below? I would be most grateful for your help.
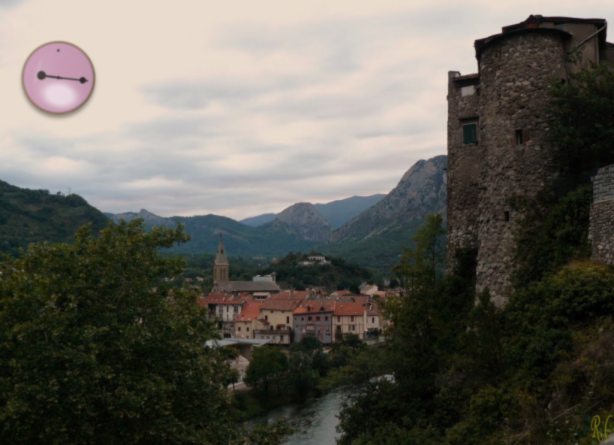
9:16
